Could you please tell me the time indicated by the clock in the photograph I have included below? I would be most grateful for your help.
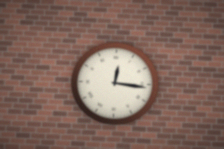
12:16
